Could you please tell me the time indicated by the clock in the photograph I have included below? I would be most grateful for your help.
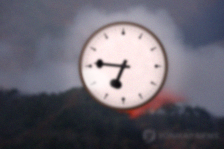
6:46
